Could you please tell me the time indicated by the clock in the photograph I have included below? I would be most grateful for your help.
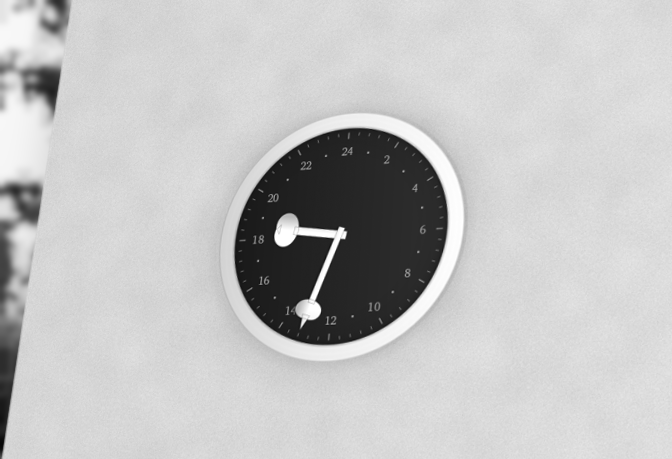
18:33
